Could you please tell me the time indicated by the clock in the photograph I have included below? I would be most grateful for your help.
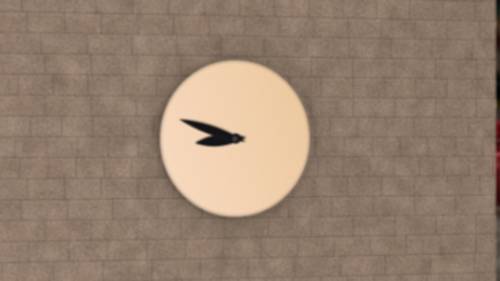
8:48
